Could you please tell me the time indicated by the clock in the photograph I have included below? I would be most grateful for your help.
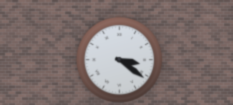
3:21
